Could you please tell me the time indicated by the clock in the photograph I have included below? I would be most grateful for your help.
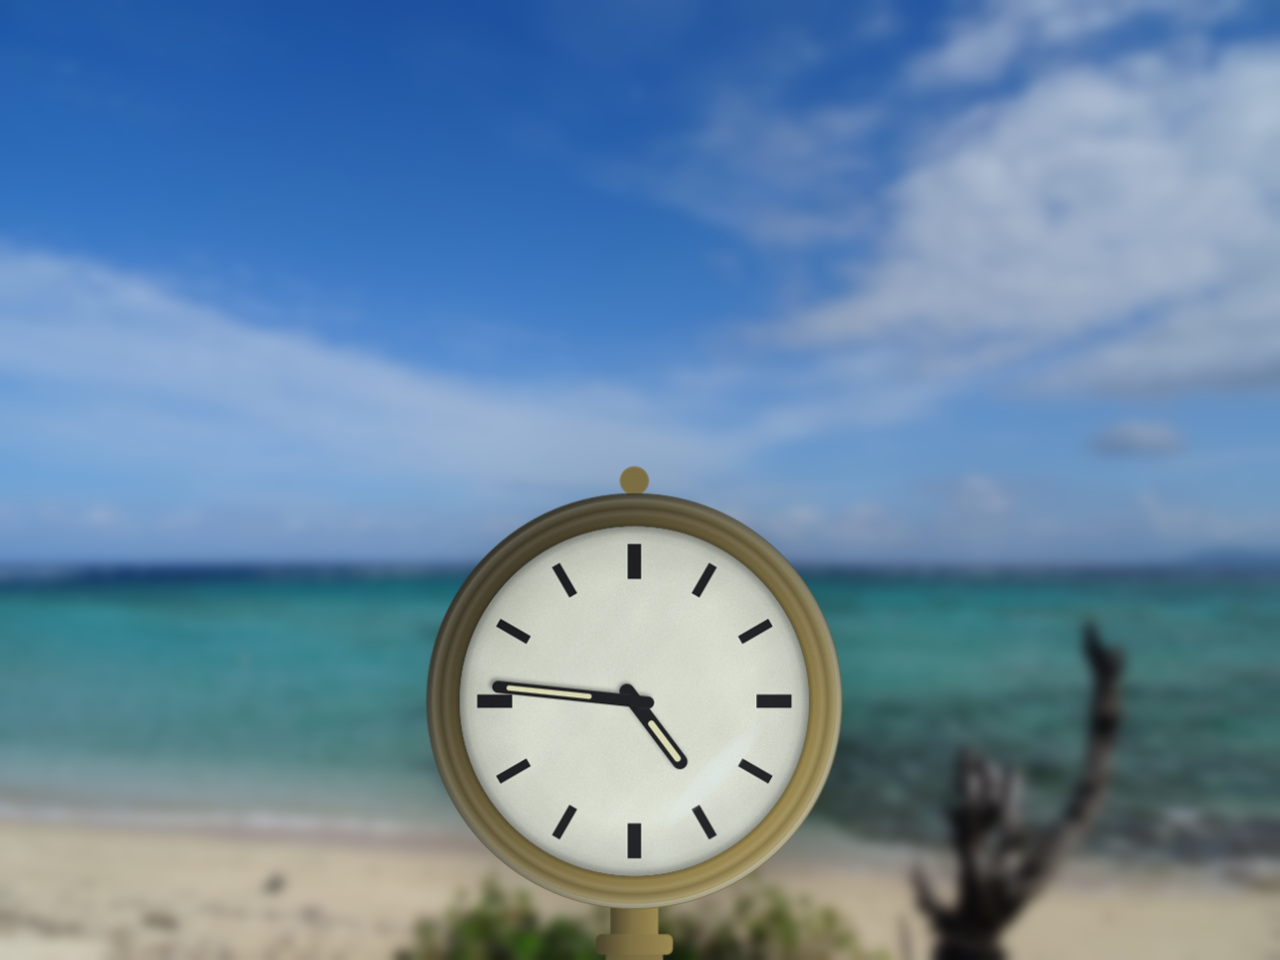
4:46
